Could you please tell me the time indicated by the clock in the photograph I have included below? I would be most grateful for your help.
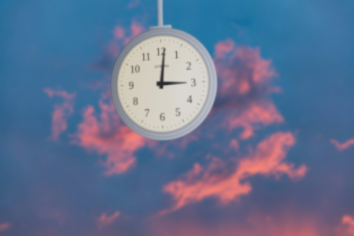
3:01
